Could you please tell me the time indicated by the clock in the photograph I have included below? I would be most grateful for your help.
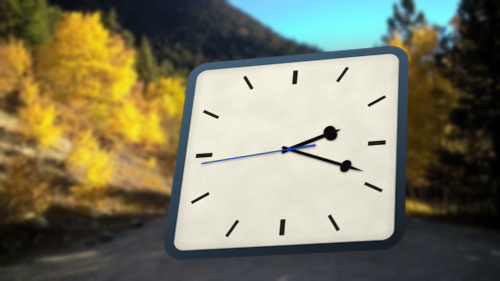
2:18:44
